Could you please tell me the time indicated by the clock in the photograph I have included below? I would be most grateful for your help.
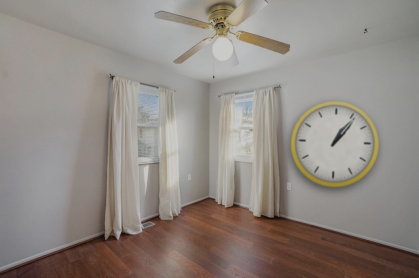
1:06
